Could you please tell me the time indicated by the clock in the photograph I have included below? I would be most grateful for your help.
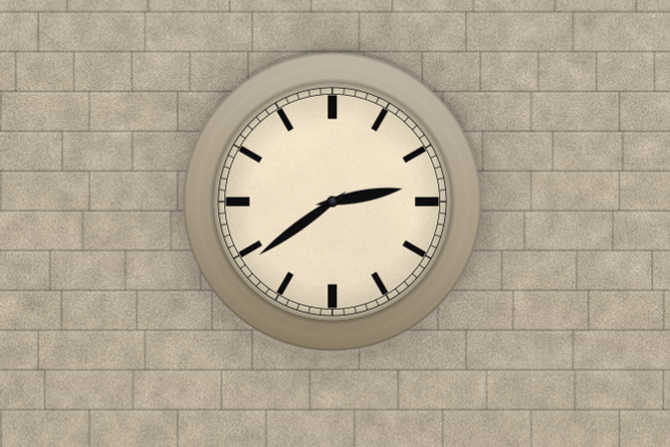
2:39
